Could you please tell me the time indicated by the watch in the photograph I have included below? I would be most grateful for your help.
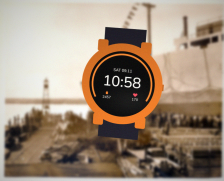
10:58
